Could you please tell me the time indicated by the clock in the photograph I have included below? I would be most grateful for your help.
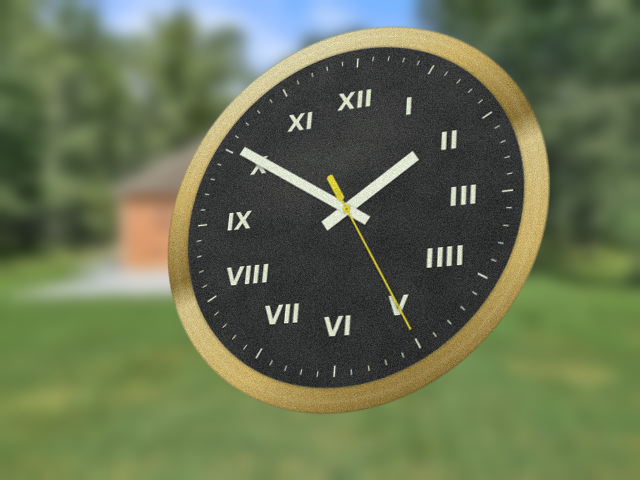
1:50:25
